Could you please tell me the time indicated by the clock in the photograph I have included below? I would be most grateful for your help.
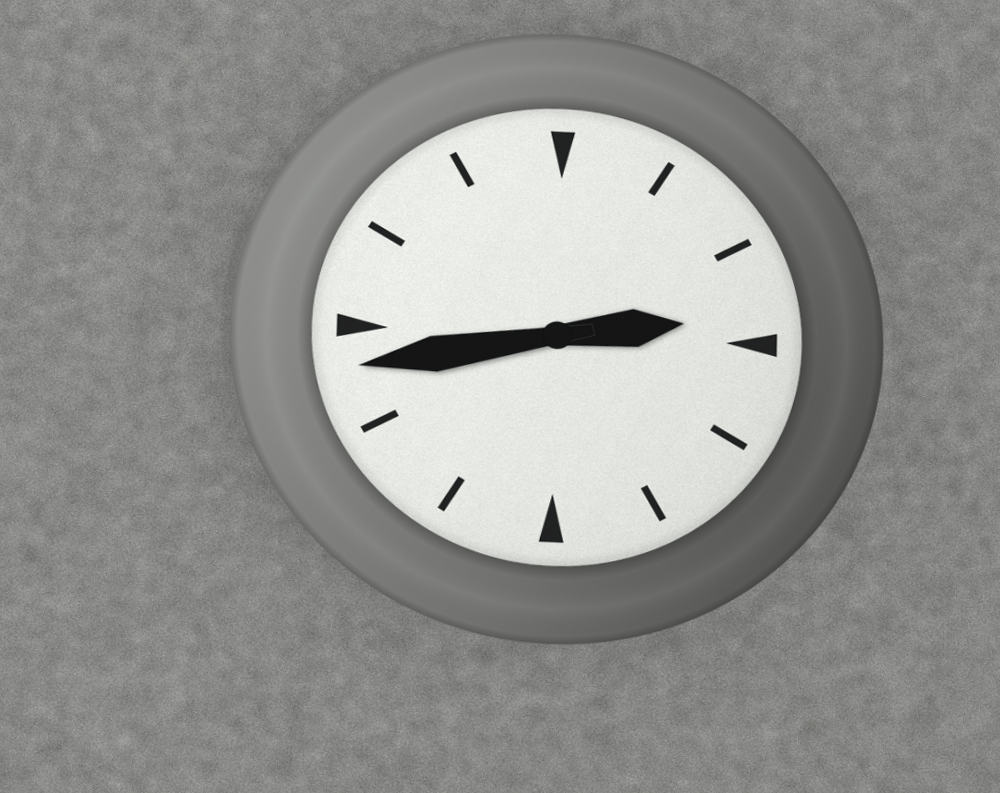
2:43
